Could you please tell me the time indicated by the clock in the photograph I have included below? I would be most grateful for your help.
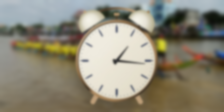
1:16
